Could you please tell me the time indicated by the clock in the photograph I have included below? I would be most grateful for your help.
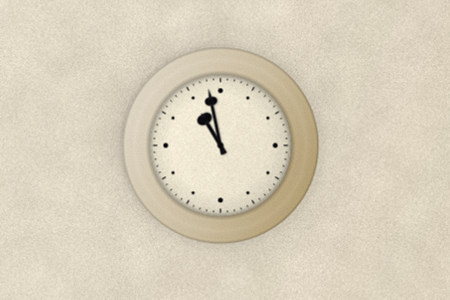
10:58
